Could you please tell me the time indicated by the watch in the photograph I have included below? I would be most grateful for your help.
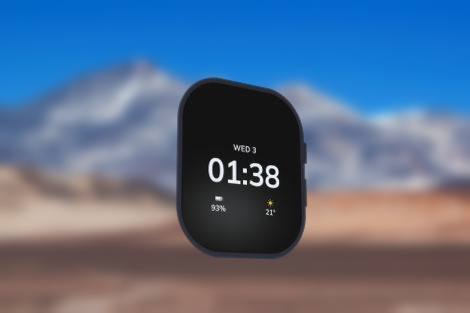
1:38
